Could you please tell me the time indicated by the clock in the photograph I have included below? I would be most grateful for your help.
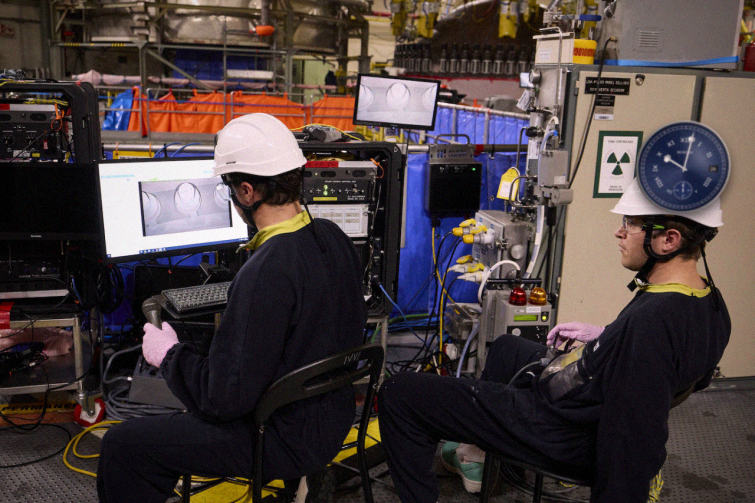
10:02
